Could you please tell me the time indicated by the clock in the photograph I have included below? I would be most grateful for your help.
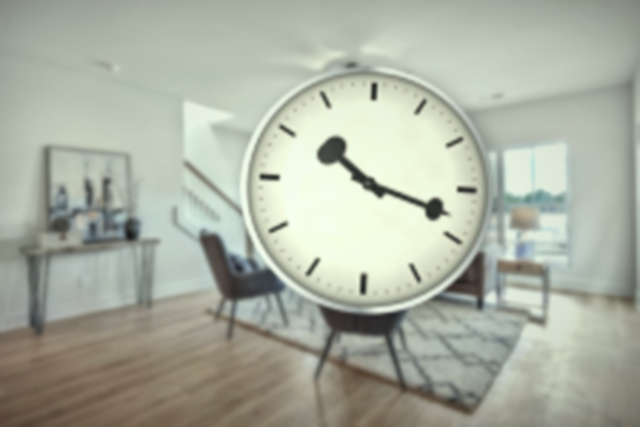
10:18
